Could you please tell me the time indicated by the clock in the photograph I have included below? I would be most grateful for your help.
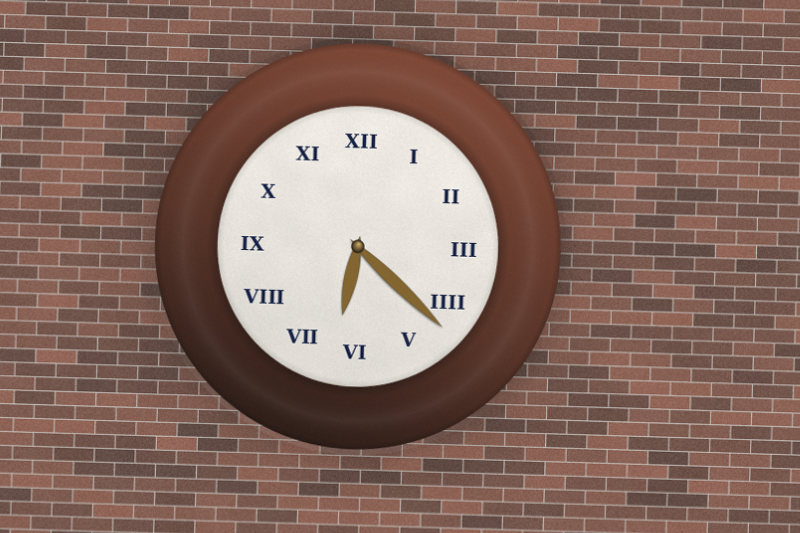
6:22
